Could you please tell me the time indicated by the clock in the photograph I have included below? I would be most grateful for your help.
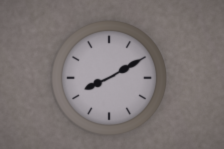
8:10
